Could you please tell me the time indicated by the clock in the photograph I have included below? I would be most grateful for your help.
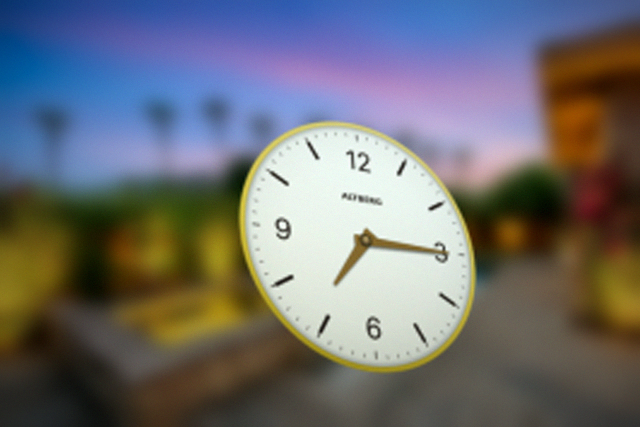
7:15
